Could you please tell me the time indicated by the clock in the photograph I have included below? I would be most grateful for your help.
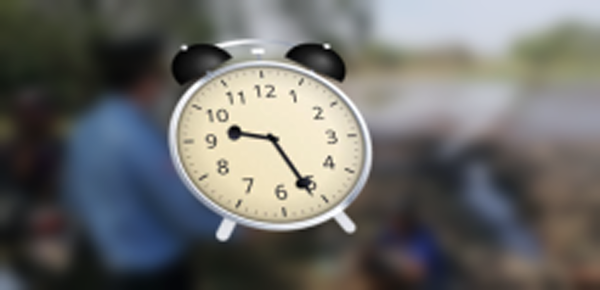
9:26
